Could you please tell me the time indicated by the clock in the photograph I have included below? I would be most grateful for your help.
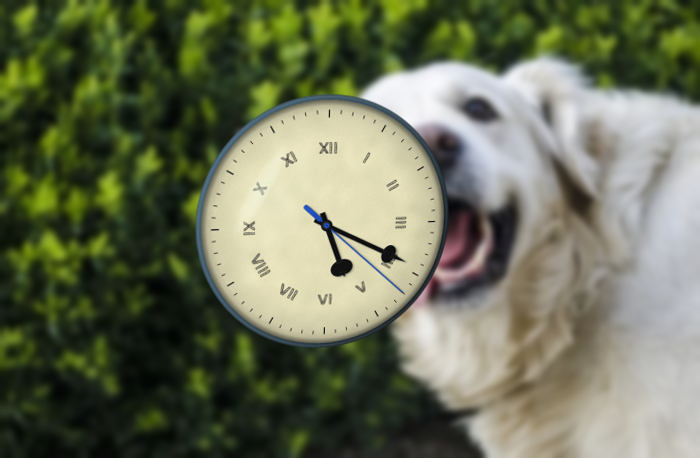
5:19:22
